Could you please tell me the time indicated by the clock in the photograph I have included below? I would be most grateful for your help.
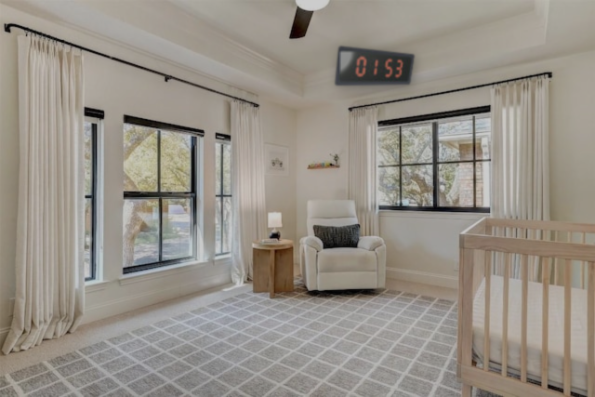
1:53
